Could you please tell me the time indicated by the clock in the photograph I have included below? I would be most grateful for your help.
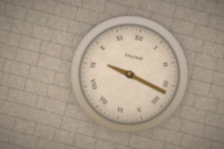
9:17
